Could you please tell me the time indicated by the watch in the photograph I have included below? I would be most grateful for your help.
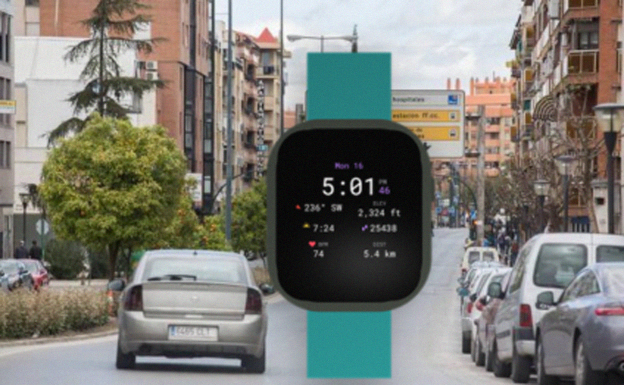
5:01
